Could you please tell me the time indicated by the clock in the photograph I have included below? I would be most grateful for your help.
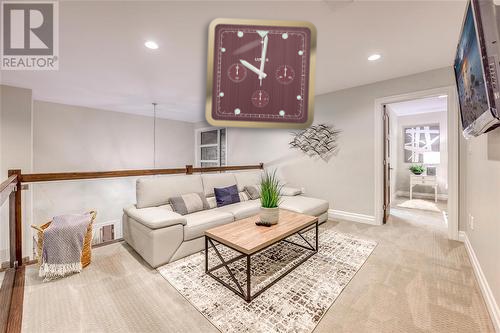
10:01
